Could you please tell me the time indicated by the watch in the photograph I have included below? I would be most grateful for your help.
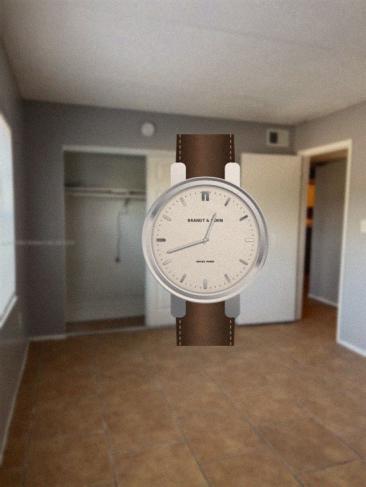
12:42
